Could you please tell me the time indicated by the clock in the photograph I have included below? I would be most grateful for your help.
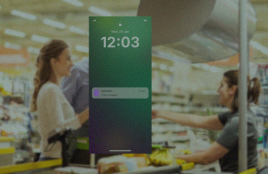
12:03
